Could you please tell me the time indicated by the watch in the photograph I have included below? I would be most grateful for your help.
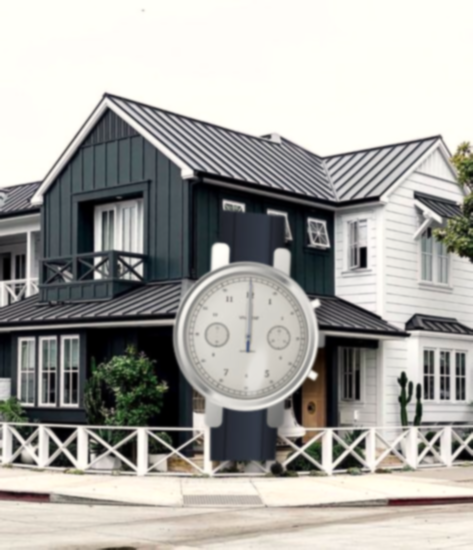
12:00
